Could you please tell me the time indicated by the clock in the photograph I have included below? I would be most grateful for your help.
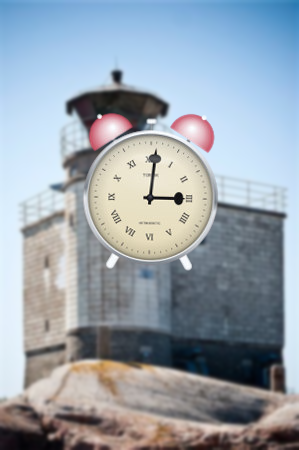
3:01
